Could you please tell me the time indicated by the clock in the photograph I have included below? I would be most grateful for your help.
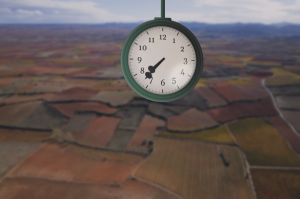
7:37
